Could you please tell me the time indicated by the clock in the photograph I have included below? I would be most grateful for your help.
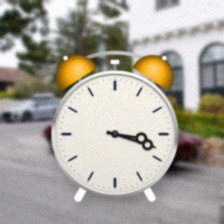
3:18
